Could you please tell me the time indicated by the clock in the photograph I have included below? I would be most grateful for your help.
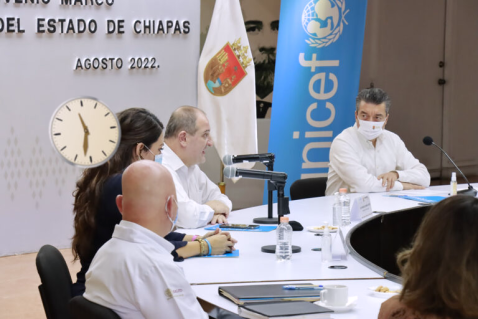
11:32
